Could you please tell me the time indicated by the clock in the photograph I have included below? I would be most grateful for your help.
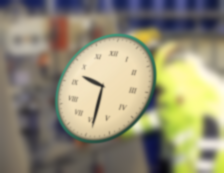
9:29
